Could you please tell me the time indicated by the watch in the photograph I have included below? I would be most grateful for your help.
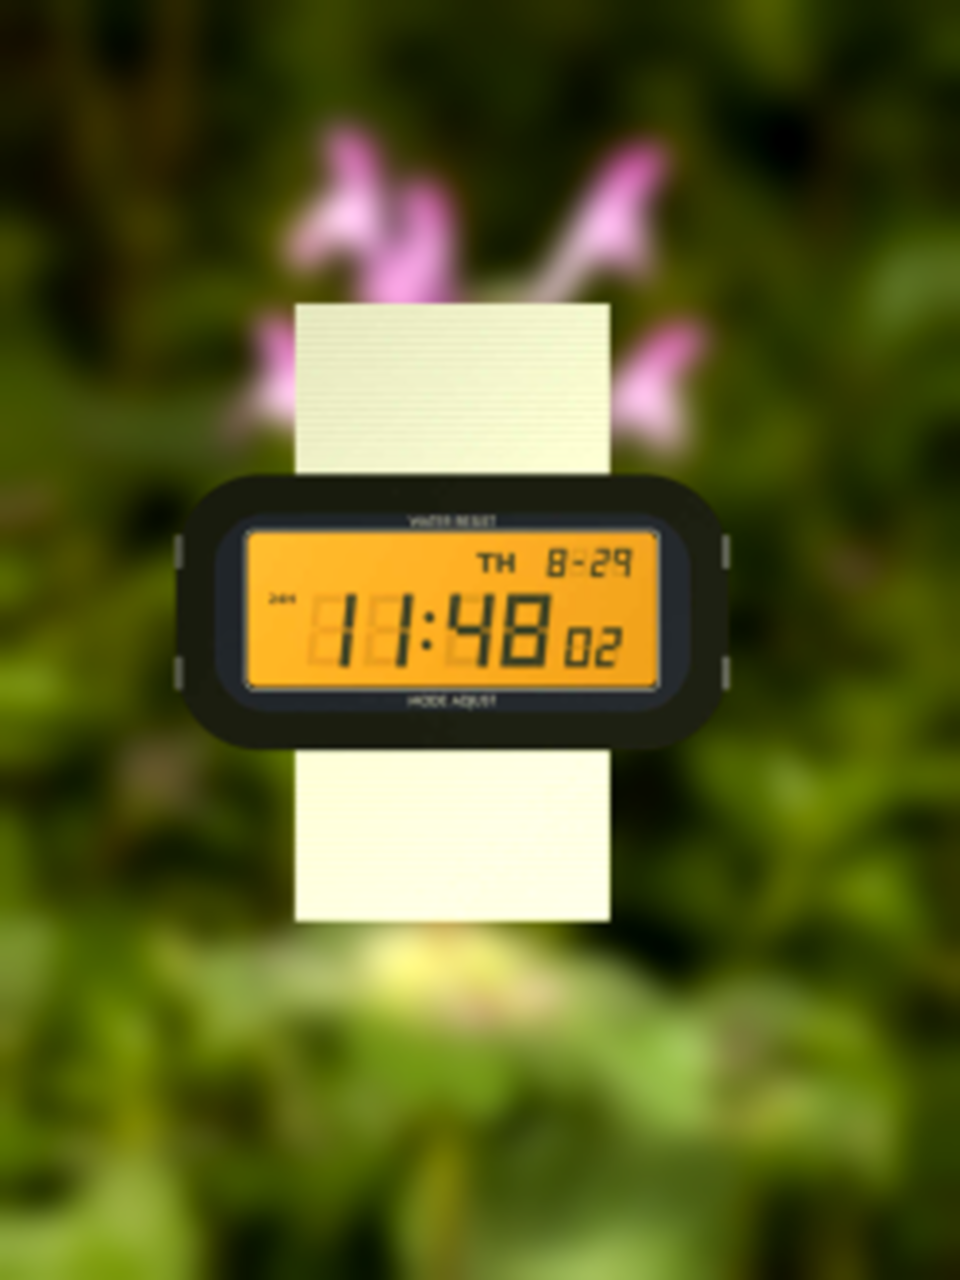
11:48:02
